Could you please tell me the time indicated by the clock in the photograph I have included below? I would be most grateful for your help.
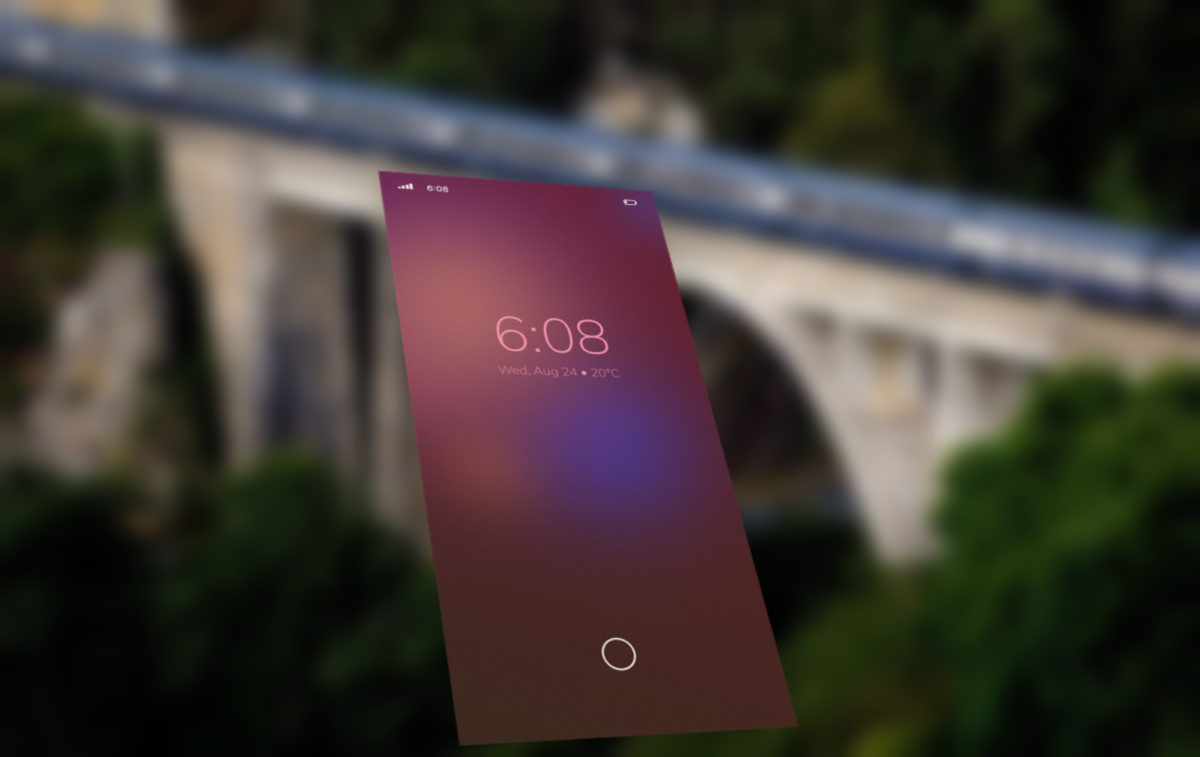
6:08
